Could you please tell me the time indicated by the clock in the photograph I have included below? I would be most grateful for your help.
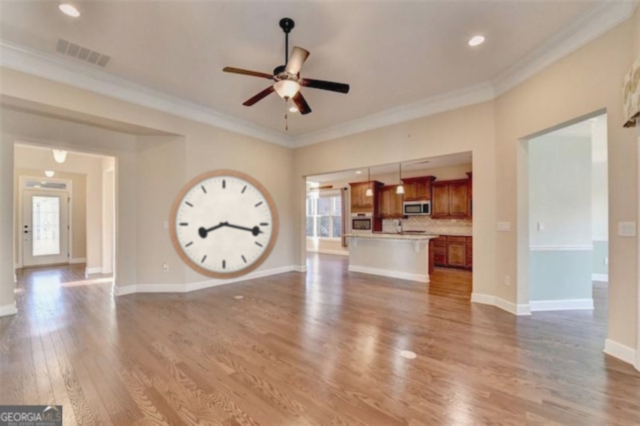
8:17
